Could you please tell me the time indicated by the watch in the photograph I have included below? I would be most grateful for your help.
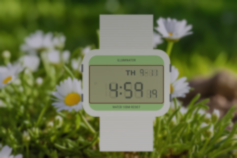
4:59:19
